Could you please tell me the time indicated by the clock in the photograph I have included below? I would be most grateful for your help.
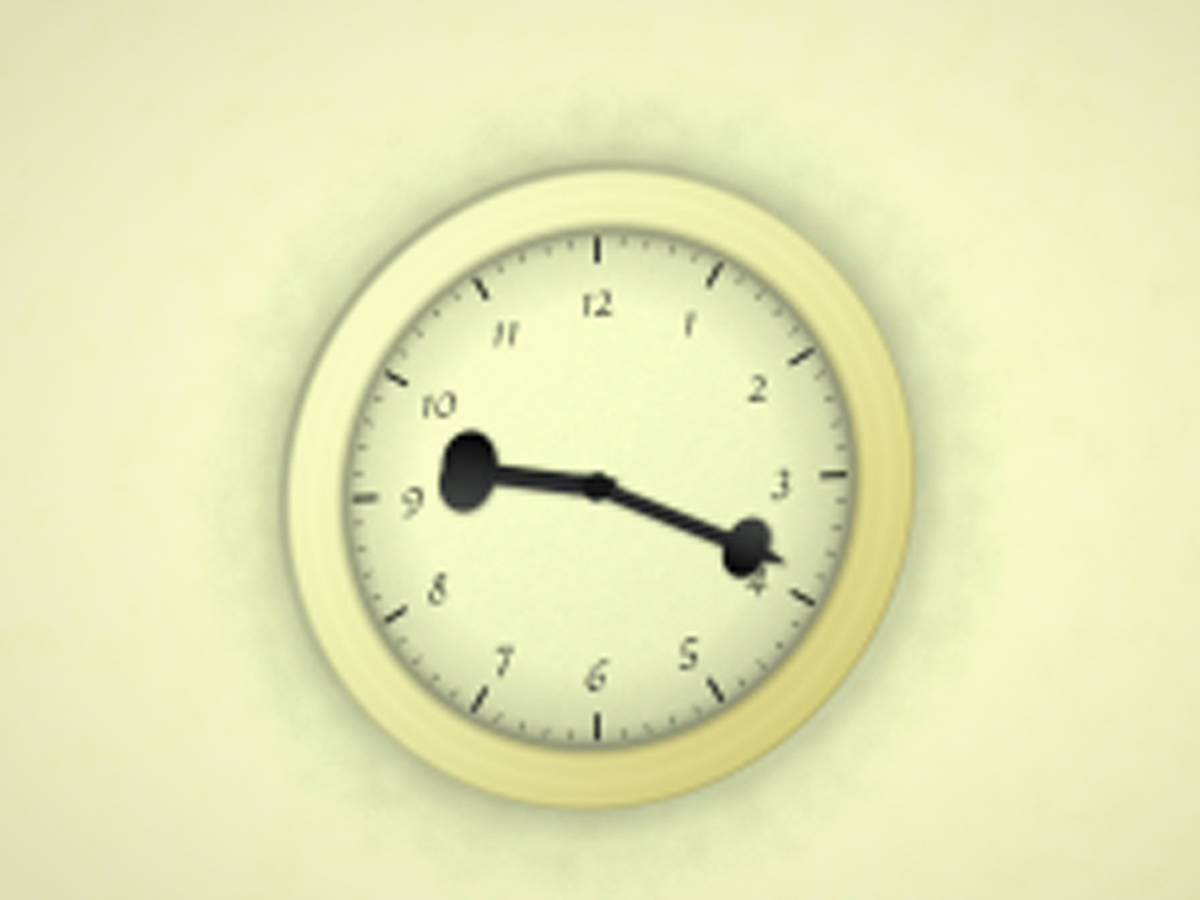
9:19
